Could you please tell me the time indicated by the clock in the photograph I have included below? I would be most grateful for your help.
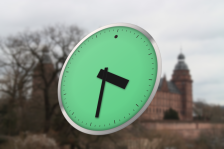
3:29
